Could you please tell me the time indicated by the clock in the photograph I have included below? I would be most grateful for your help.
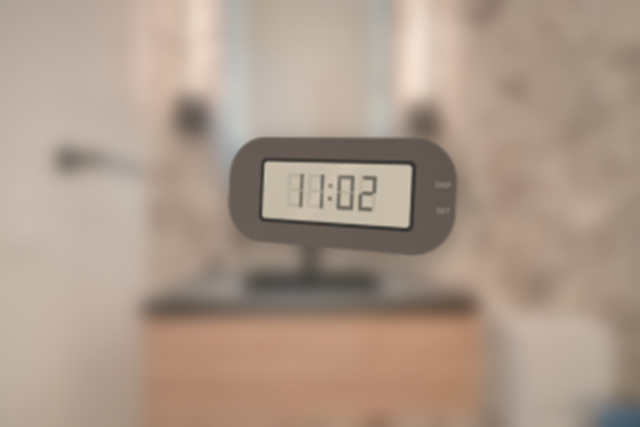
11:02
